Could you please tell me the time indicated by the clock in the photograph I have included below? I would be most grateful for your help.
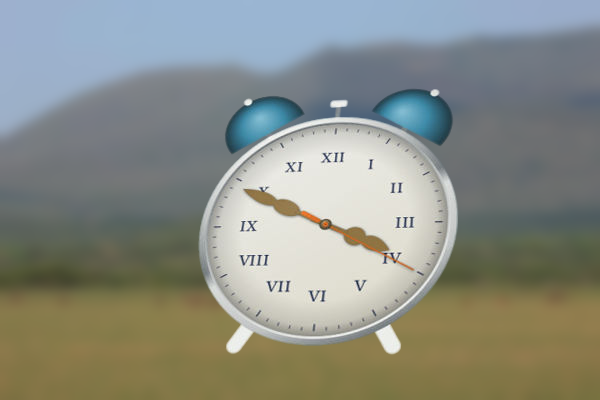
3:49:20
